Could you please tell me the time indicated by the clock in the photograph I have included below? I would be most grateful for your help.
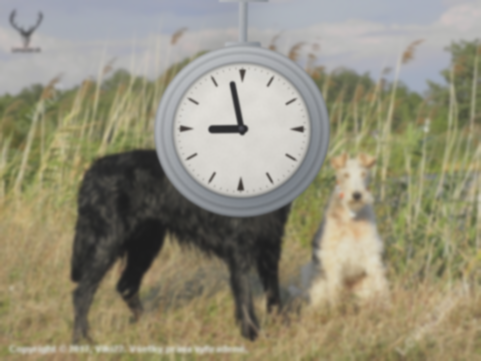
8:58
